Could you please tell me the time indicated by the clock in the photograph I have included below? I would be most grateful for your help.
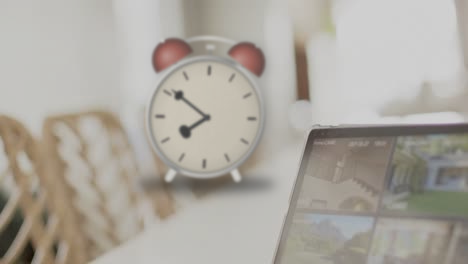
7:51
